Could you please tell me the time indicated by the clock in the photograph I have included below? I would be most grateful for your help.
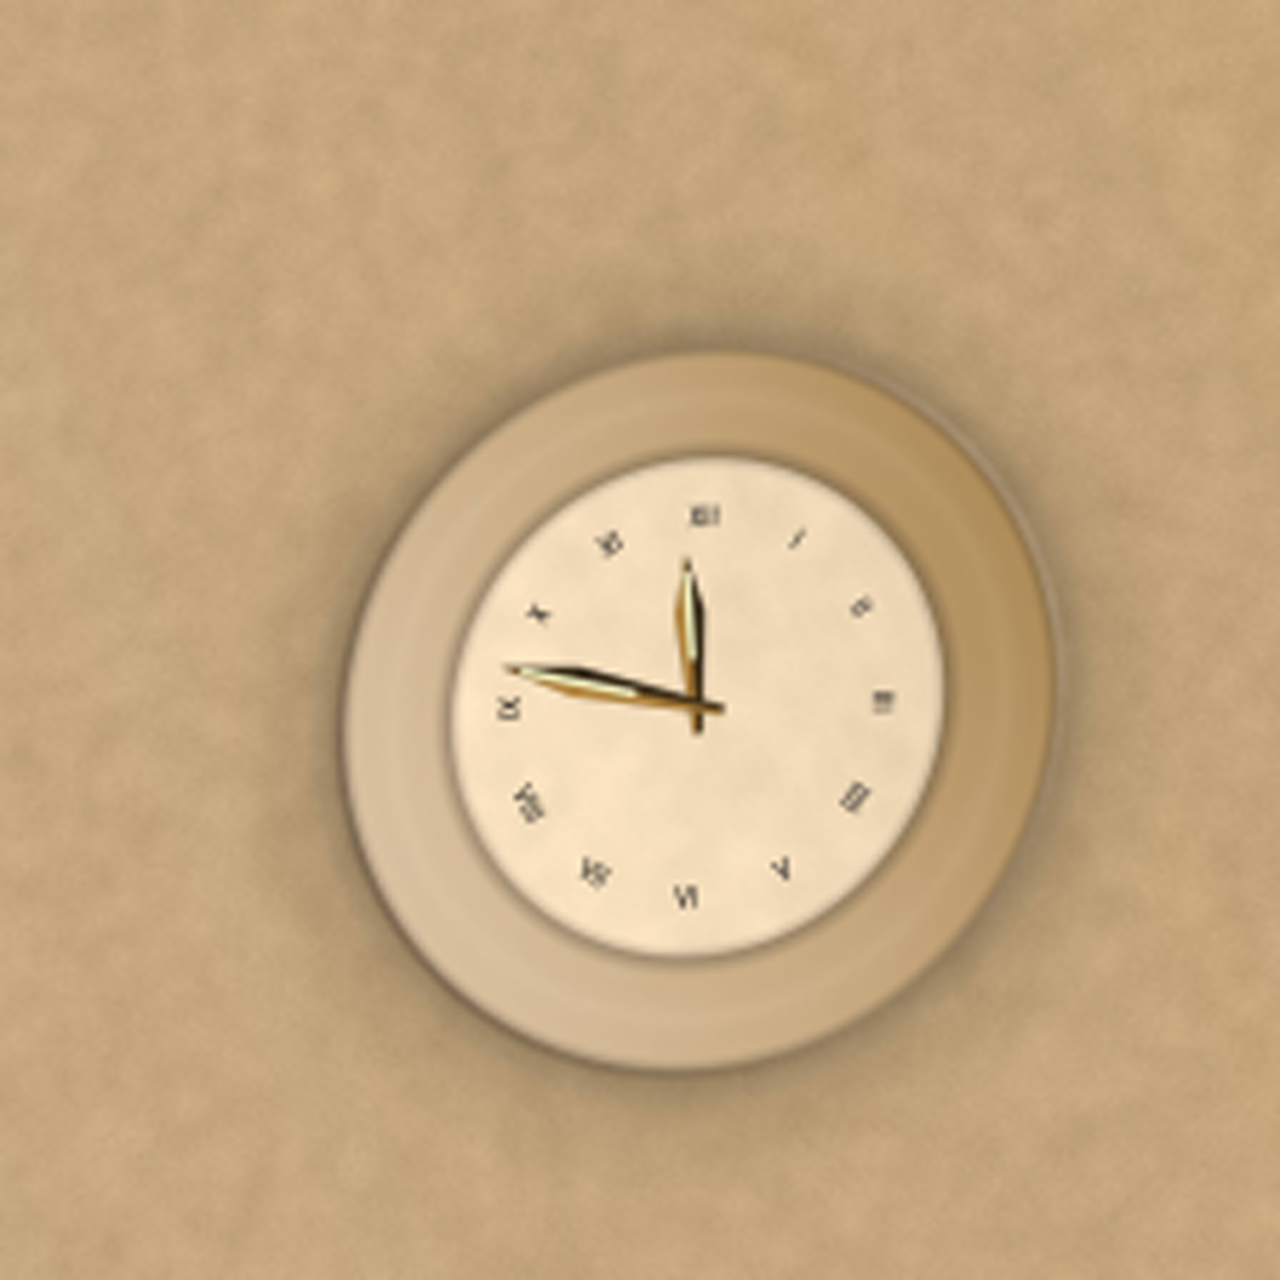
11:47
